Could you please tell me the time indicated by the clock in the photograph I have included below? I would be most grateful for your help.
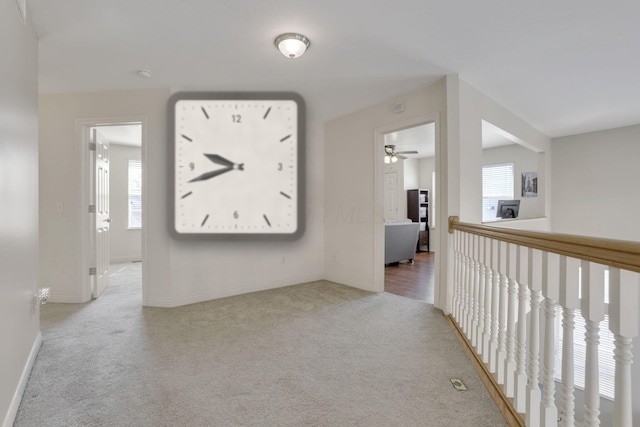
9:42
